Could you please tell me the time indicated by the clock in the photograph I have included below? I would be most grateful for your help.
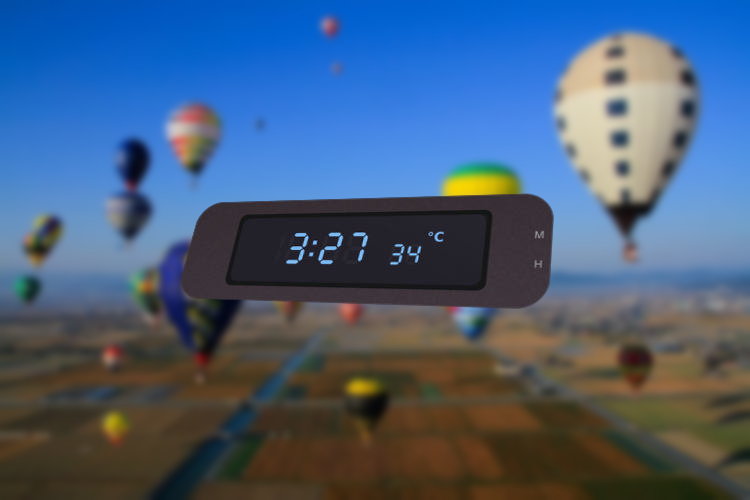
3:27
